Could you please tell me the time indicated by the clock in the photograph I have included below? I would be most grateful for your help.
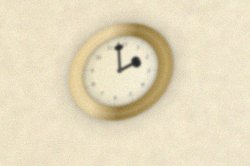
1:58
